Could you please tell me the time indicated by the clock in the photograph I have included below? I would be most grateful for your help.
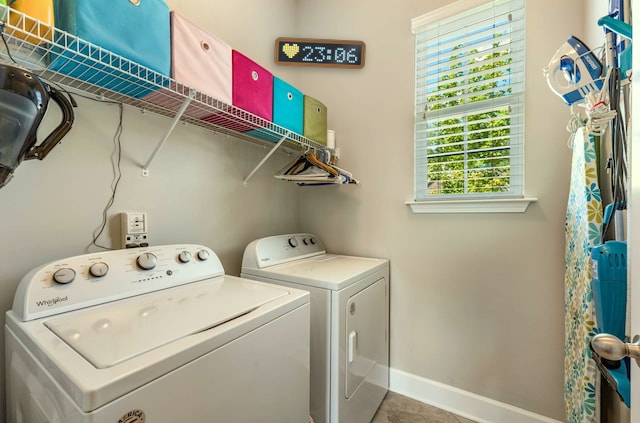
23:06
